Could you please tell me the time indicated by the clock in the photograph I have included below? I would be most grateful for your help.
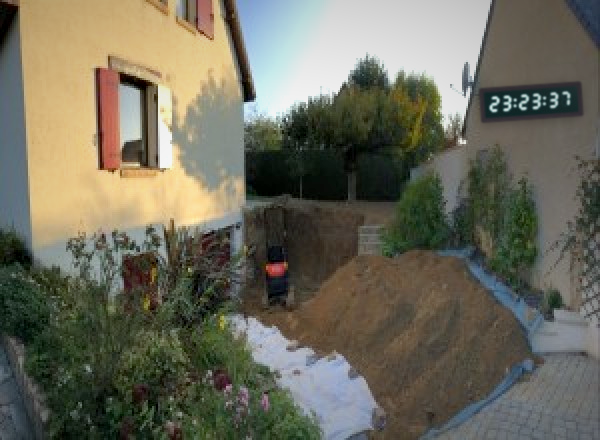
23:23:37
